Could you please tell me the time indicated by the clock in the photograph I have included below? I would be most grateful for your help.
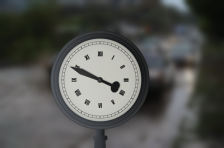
3:49
